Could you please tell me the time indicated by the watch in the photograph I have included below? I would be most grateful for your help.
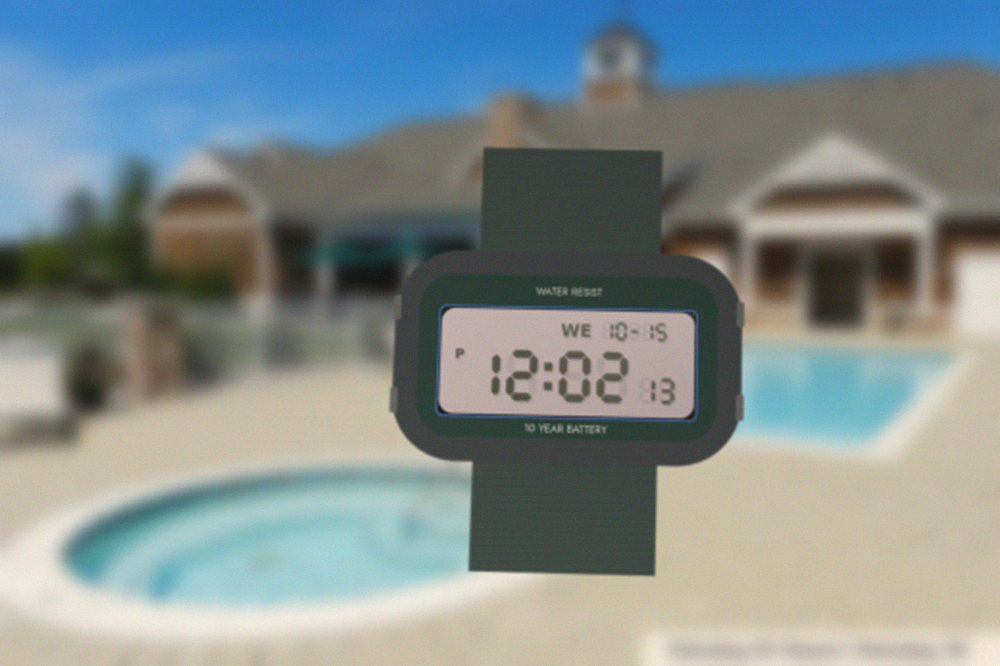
12:02:13
